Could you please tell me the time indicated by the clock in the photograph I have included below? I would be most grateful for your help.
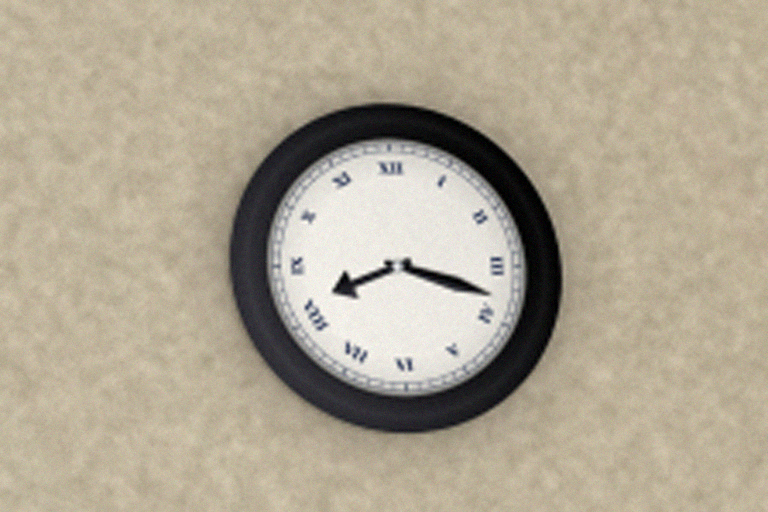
8:18
